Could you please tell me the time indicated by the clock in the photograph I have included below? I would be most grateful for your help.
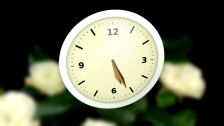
5:26
